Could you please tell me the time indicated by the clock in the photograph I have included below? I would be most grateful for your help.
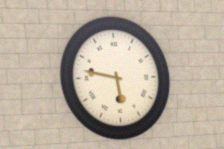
5:47
